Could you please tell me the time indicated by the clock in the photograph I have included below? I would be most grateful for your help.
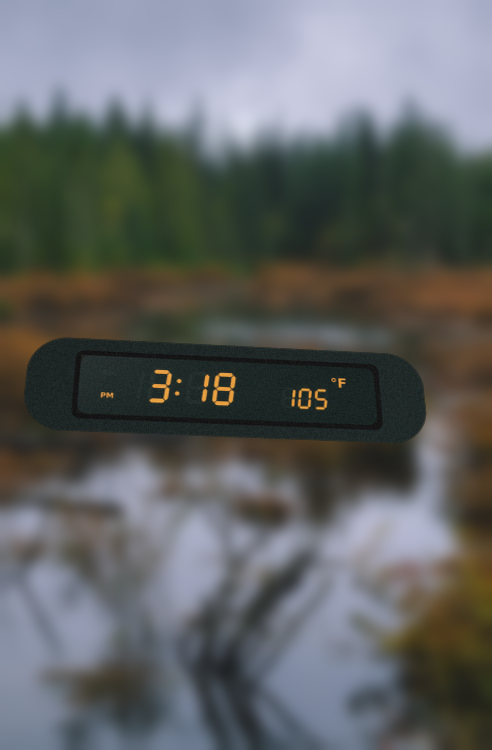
3:18
